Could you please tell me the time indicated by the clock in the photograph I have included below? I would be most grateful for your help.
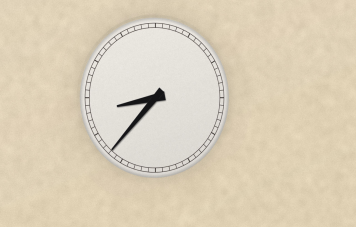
8:37
